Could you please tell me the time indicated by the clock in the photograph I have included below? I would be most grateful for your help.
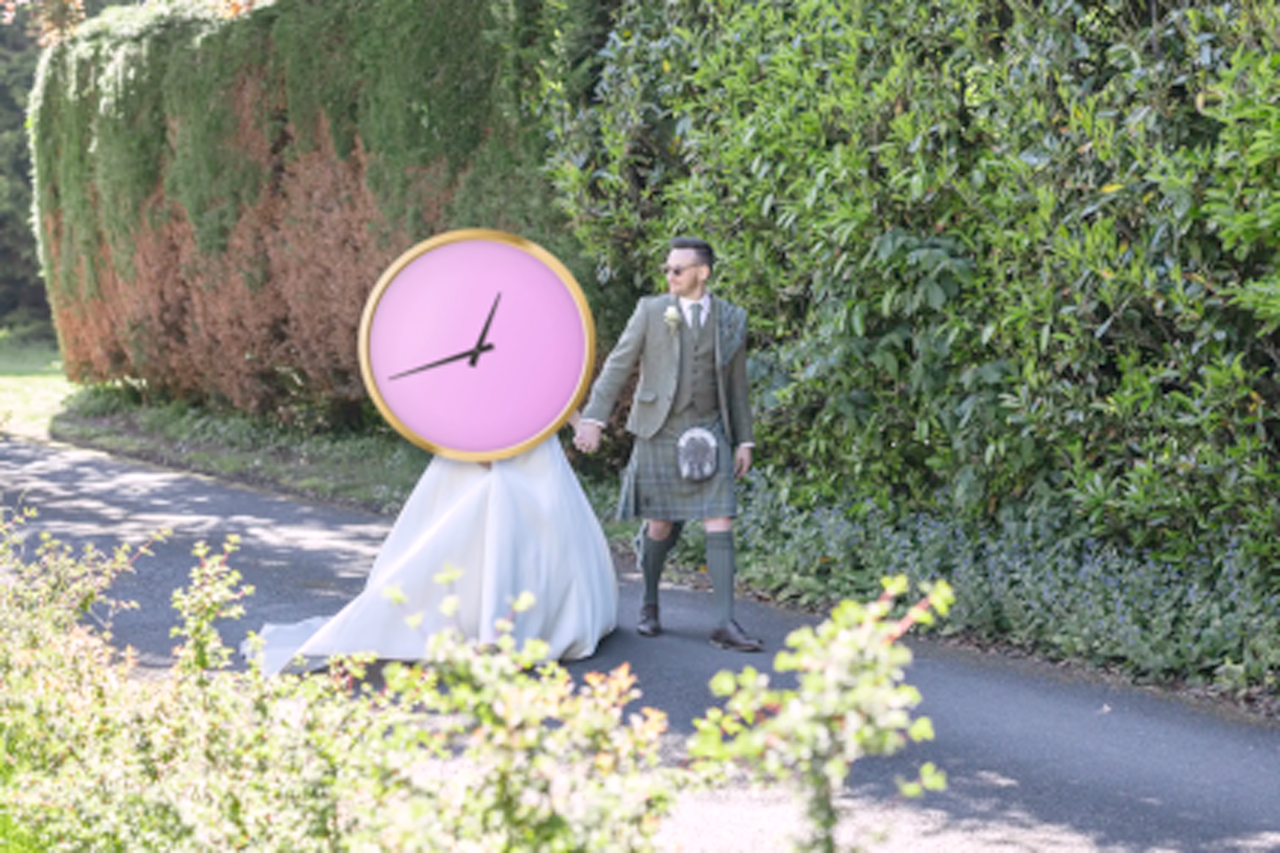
12:42
